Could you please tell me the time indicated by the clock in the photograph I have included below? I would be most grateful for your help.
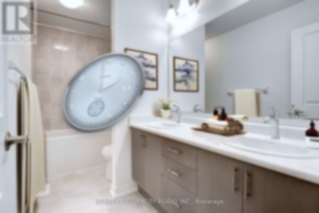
1:58
